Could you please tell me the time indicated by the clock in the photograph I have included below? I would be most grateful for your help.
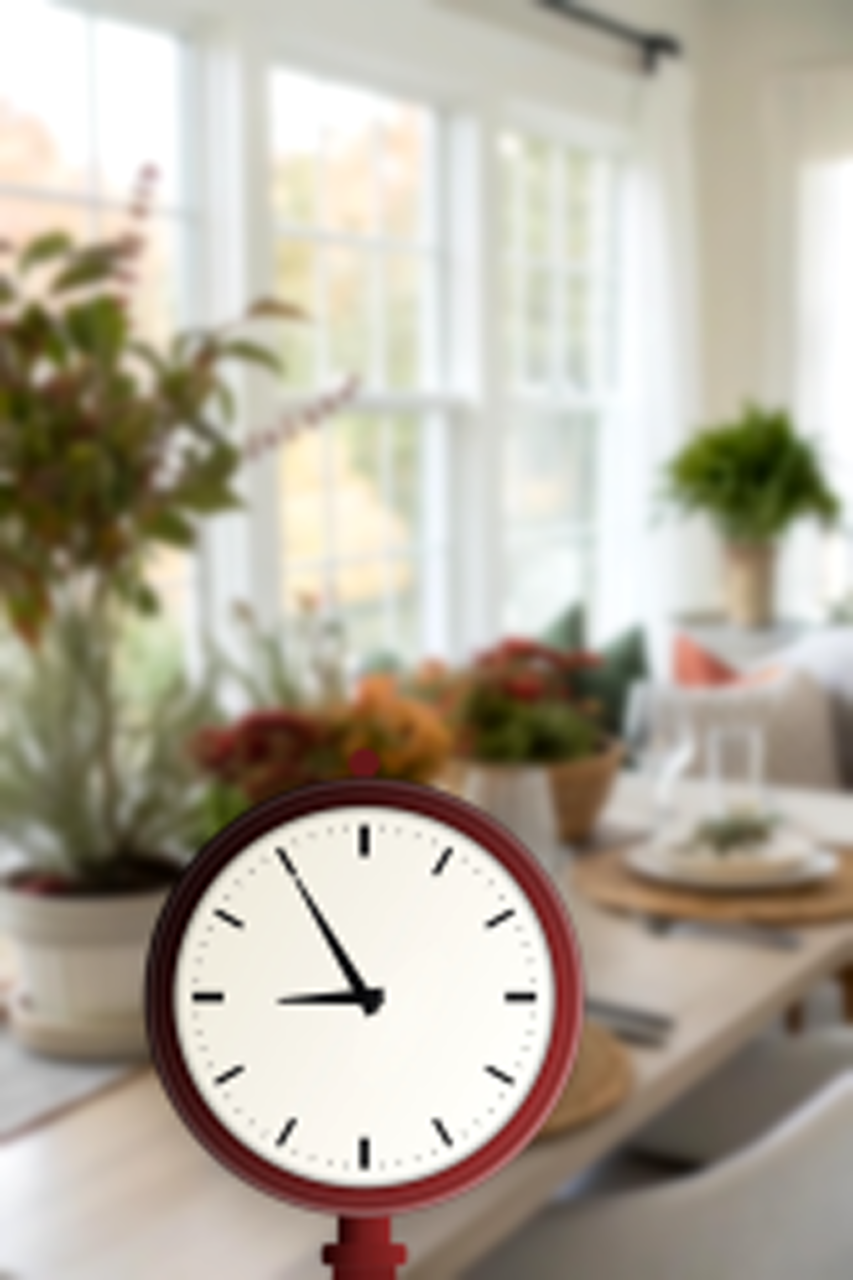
8:55
